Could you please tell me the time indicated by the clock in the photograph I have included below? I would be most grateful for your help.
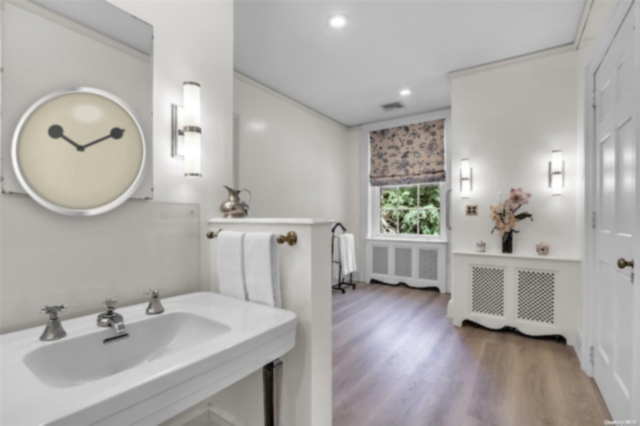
10:11
